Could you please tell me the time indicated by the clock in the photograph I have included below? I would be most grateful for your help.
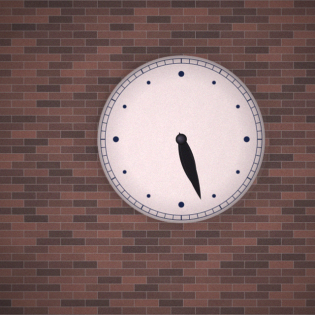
5:27
